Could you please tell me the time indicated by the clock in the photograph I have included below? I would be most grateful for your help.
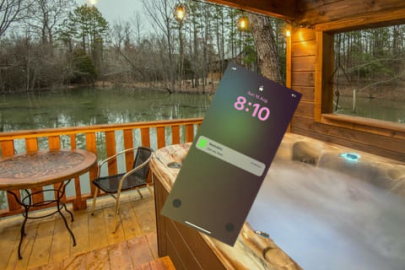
8:10
